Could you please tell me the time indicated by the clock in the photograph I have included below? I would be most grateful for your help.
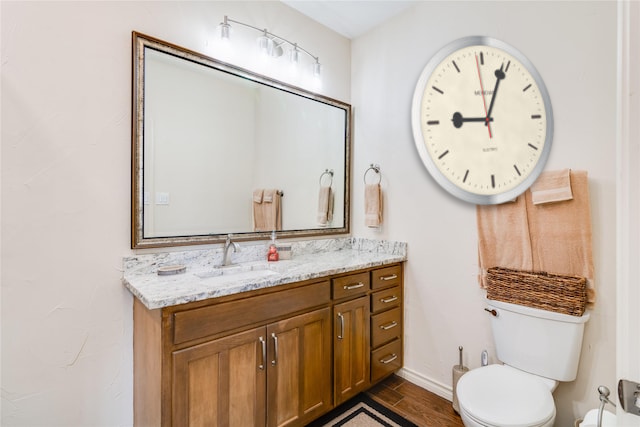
9:03:59
